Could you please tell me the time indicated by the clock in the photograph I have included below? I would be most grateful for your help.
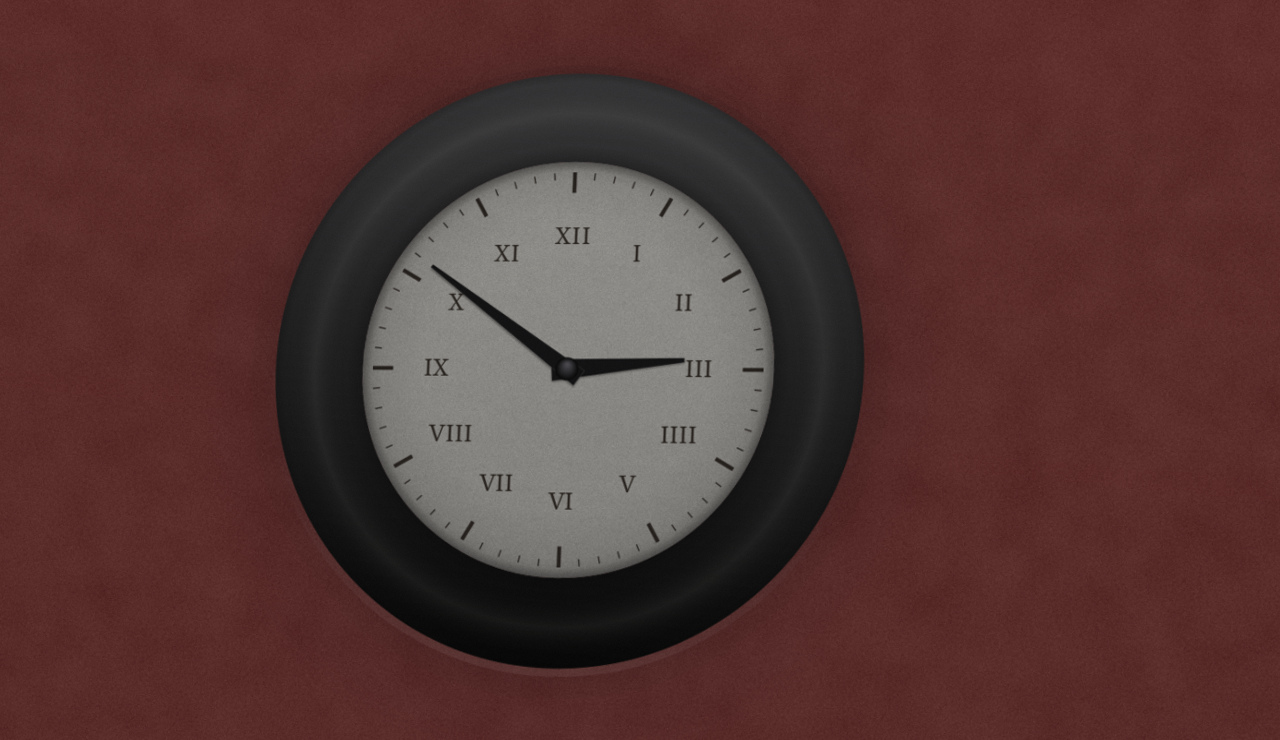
2:51
